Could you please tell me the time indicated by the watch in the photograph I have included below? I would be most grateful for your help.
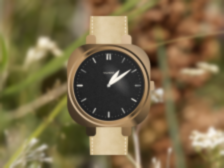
1:09
